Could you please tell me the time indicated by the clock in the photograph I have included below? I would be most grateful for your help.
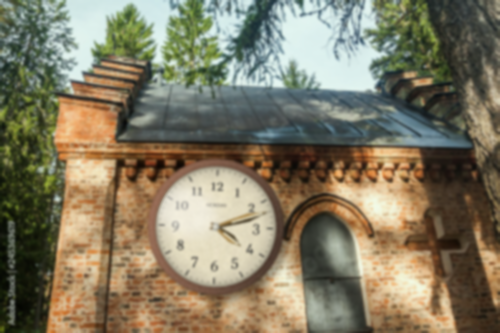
4:12
